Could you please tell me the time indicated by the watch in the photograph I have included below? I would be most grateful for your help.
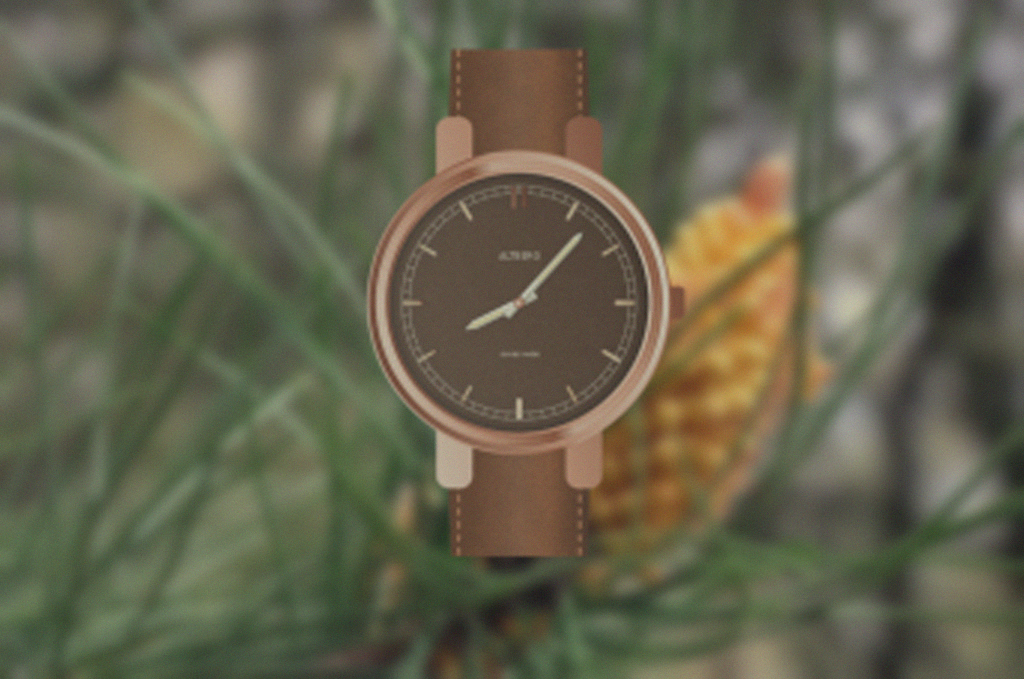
8:07
